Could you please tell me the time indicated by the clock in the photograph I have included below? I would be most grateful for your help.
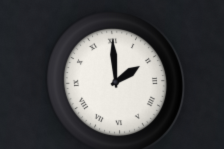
2:00
